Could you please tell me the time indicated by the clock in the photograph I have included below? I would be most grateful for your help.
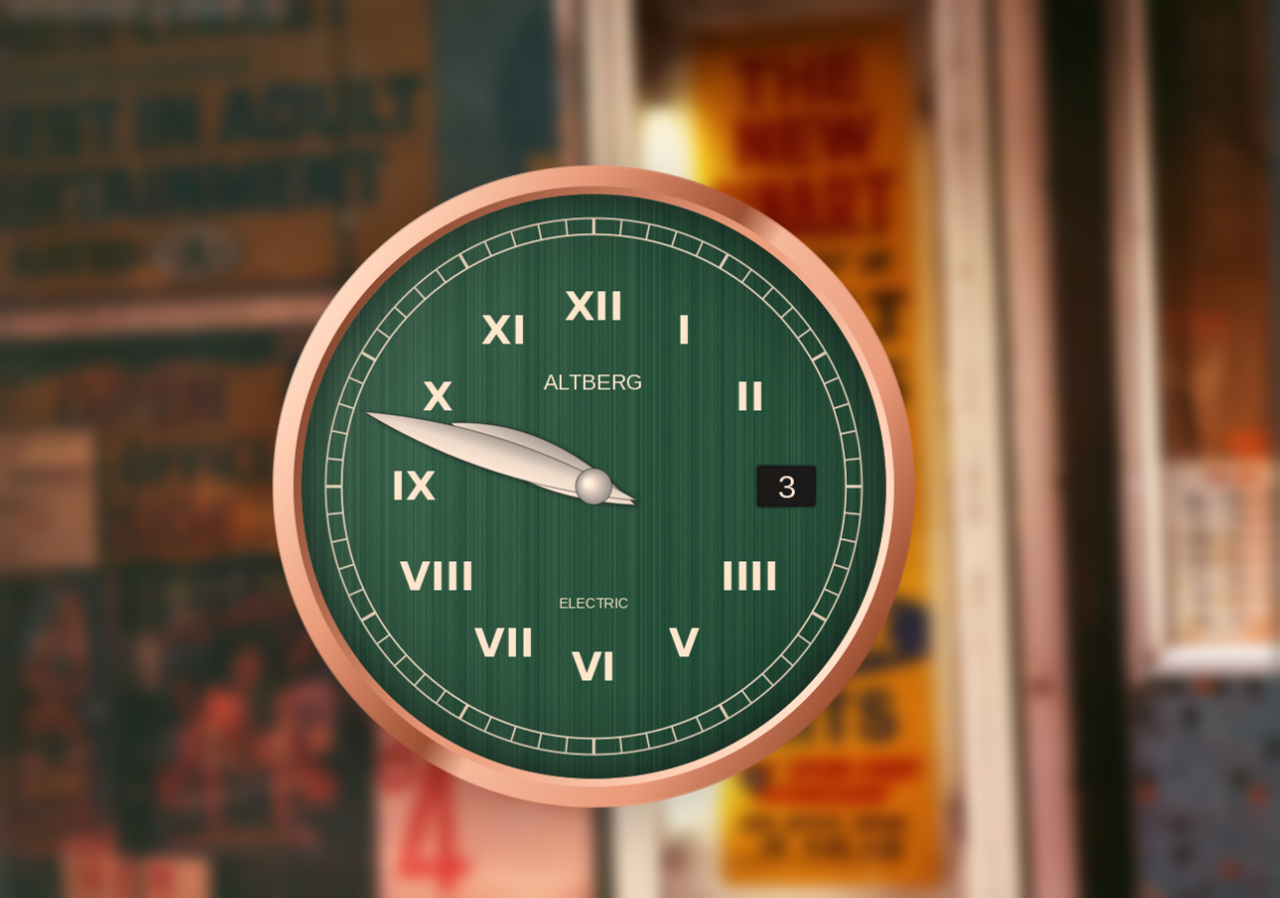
9:48
